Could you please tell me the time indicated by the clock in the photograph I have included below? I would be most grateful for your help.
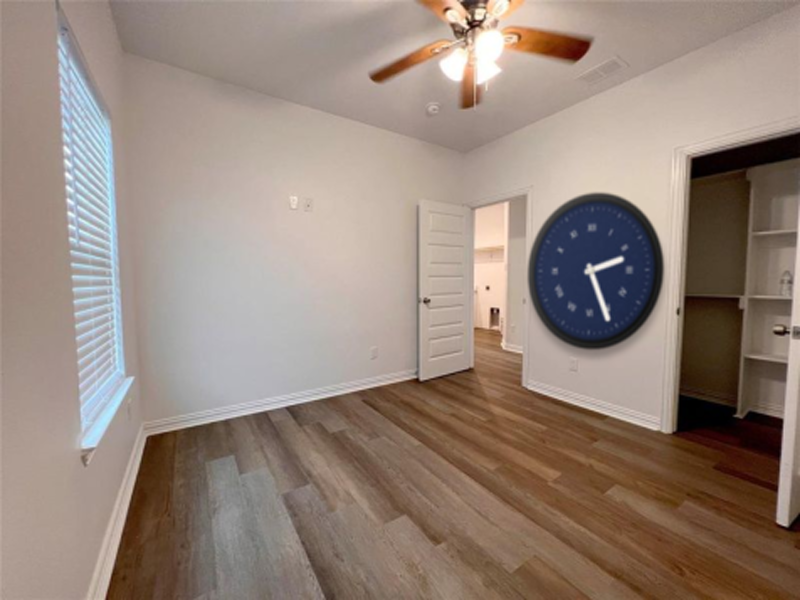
2:26
